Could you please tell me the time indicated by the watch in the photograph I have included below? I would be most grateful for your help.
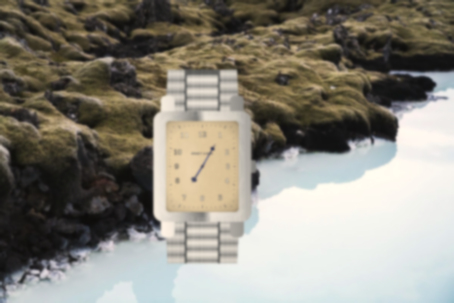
7:05
